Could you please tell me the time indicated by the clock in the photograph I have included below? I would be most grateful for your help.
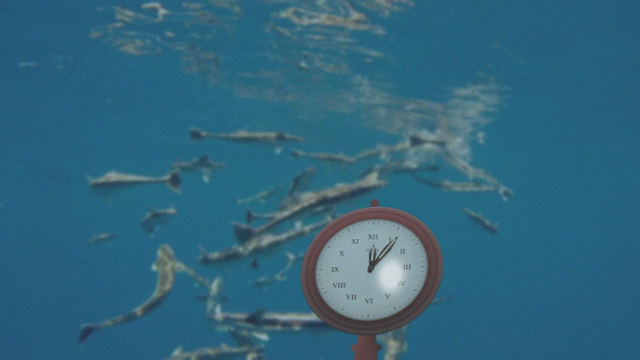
12:06
